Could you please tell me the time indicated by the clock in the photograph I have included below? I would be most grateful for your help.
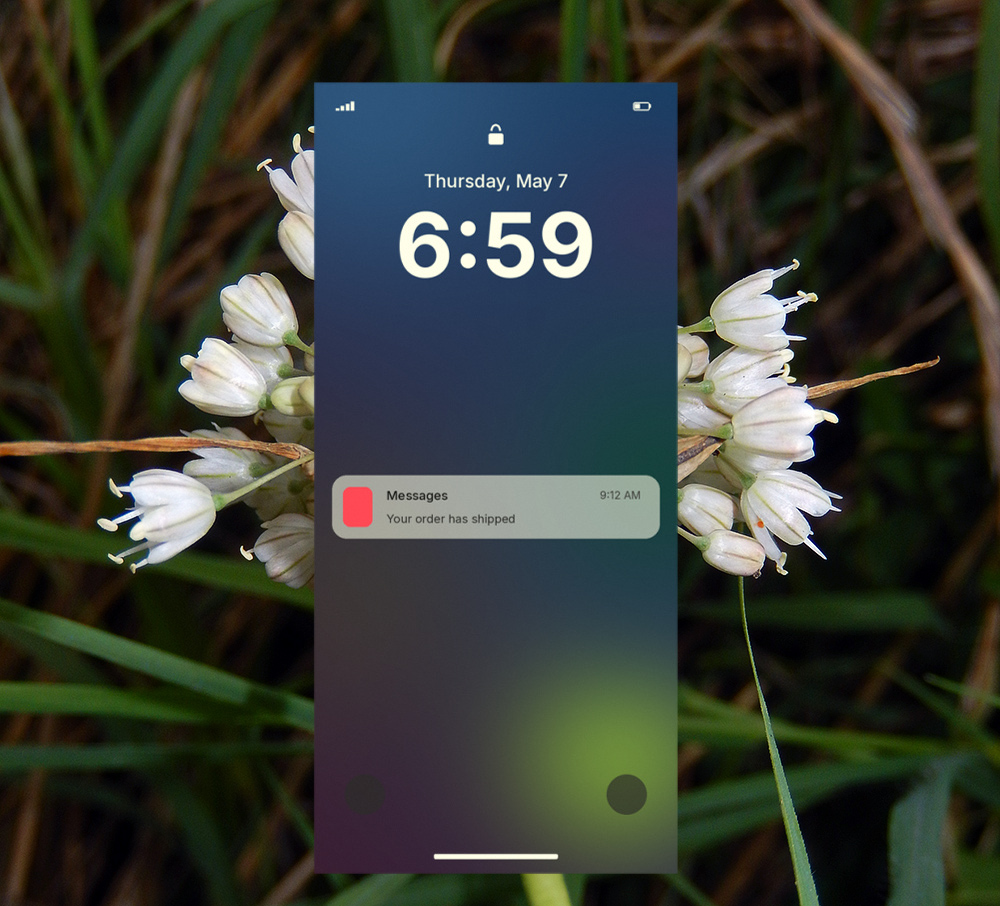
6:59
